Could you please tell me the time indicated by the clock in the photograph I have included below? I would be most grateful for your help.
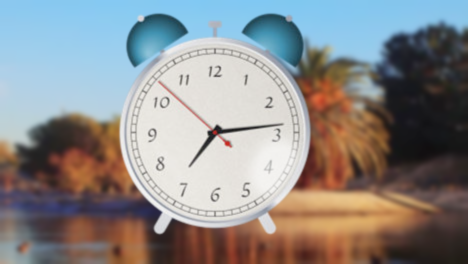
7:13:52
